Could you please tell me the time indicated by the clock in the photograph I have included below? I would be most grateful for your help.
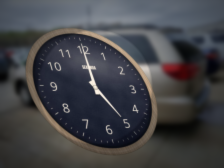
5:00
